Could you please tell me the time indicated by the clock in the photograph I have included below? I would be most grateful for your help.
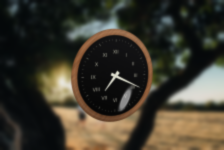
7:19
